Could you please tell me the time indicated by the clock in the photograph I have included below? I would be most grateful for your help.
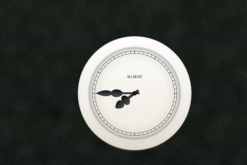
7:45
